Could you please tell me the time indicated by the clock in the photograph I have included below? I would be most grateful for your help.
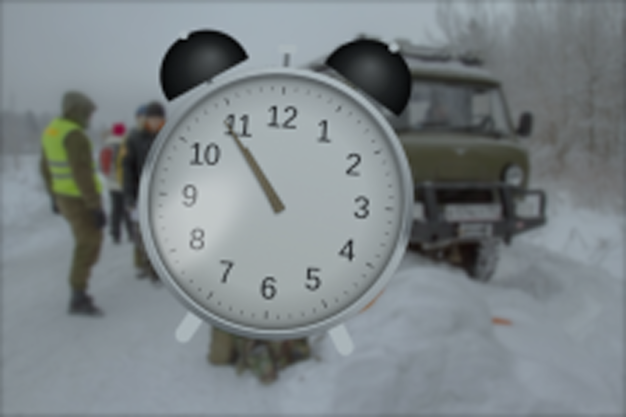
10:54
